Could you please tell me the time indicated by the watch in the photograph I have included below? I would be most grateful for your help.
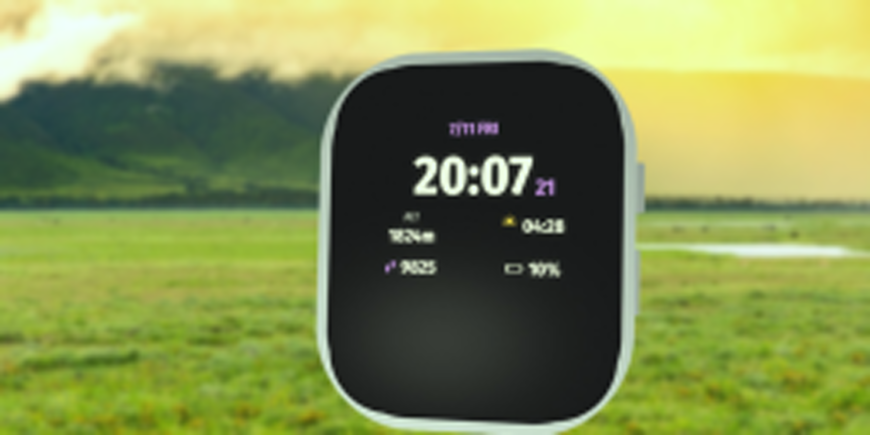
20:07
